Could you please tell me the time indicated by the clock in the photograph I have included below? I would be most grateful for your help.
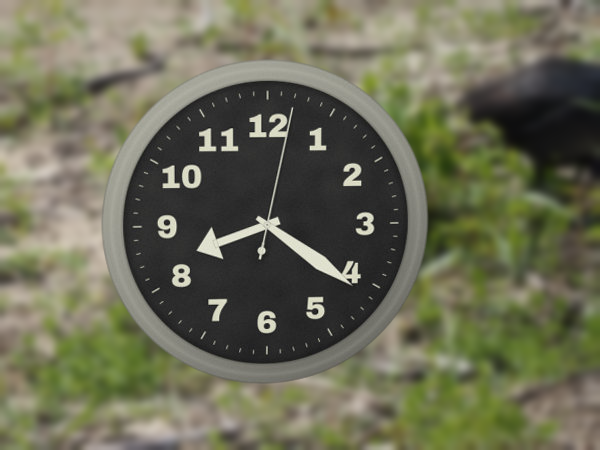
8:21:02
